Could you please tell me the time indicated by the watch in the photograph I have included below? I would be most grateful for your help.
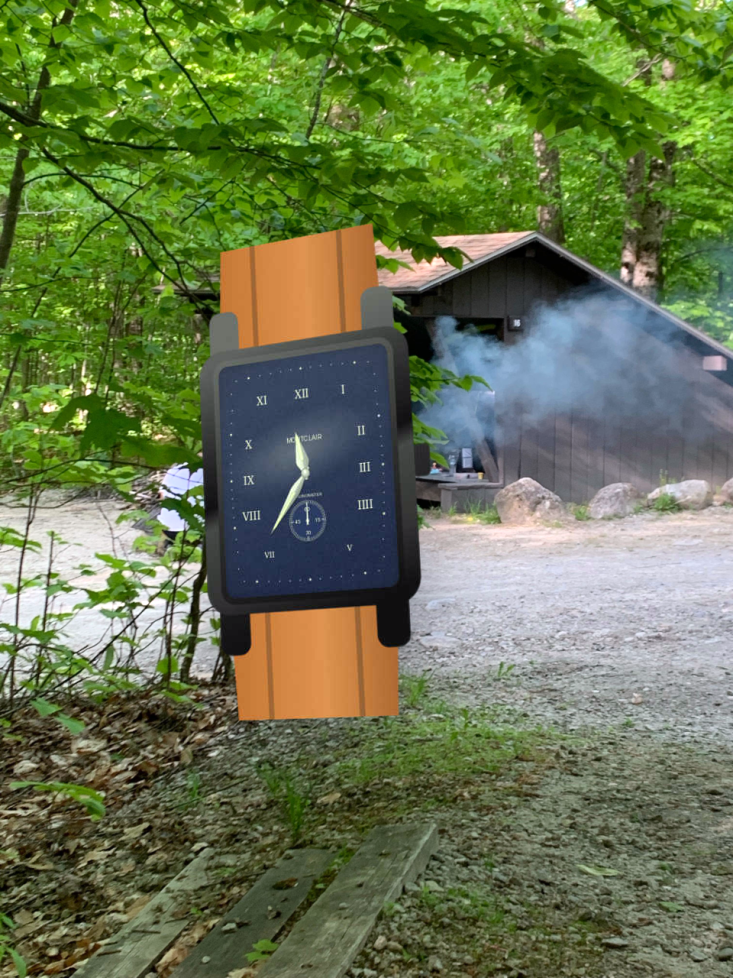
11:36
